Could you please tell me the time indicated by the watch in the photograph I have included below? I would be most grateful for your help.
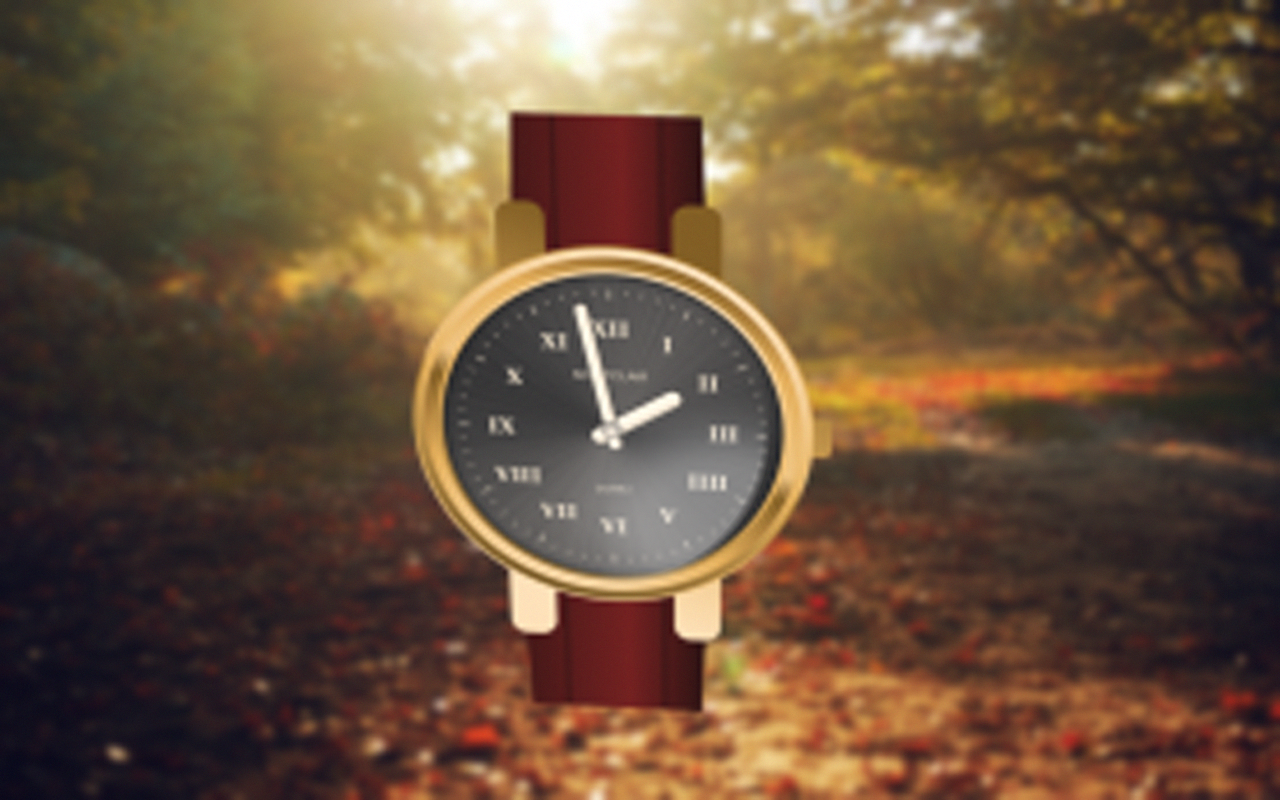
1:58
